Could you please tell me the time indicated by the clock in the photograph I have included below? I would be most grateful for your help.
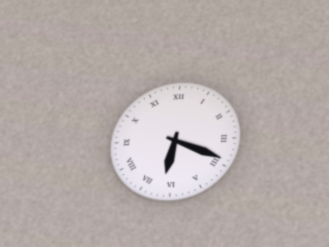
6:19
